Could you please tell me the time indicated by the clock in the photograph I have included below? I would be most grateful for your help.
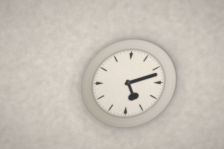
5:12
